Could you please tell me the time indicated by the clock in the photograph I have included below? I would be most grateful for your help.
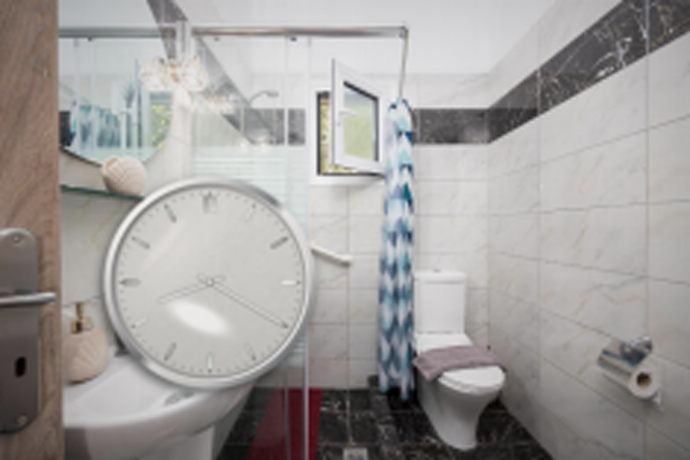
8:20
